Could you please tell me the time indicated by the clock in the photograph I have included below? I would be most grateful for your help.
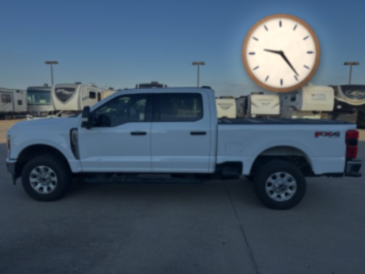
9:24
